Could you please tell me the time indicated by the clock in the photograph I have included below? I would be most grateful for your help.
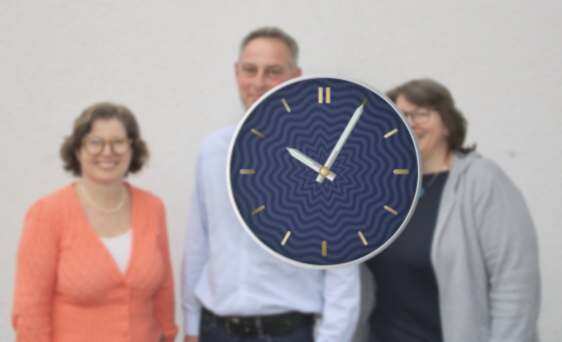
10:05
